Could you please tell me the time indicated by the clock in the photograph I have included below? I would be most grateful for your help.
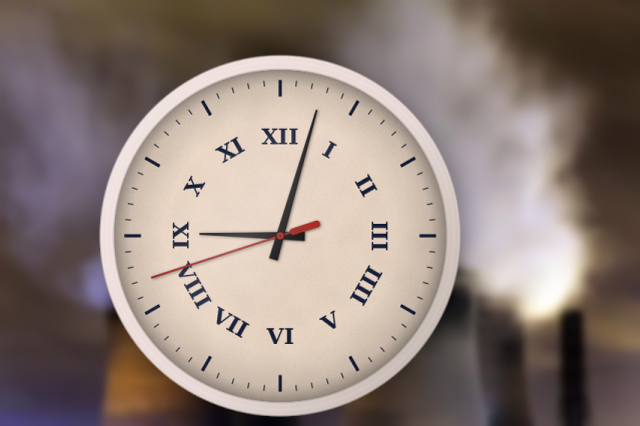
9:02:42
